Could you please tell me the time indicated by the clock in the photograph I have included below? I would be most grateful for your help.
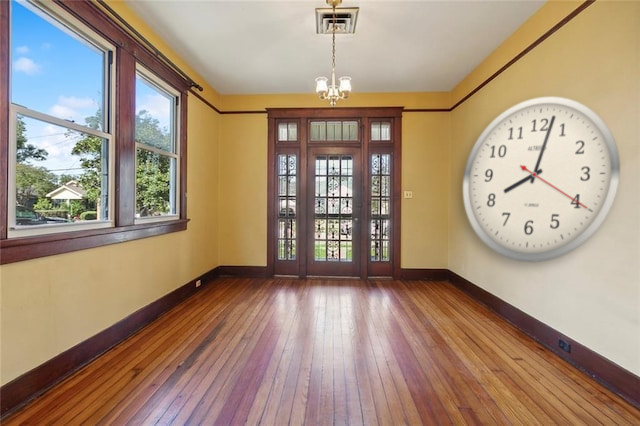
8:02:20
